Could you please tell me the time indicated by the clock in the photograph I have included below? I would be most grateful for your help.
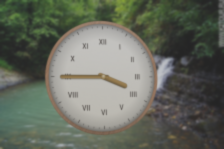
3:45
